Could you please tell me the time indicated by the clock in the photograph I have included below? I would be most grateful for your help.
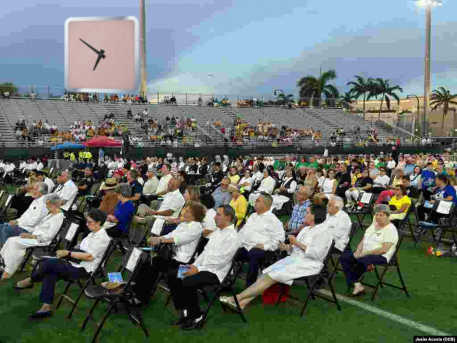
6:51
